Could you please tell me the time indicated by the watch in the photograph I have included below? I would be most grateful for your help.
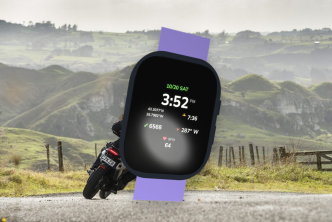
3:52
